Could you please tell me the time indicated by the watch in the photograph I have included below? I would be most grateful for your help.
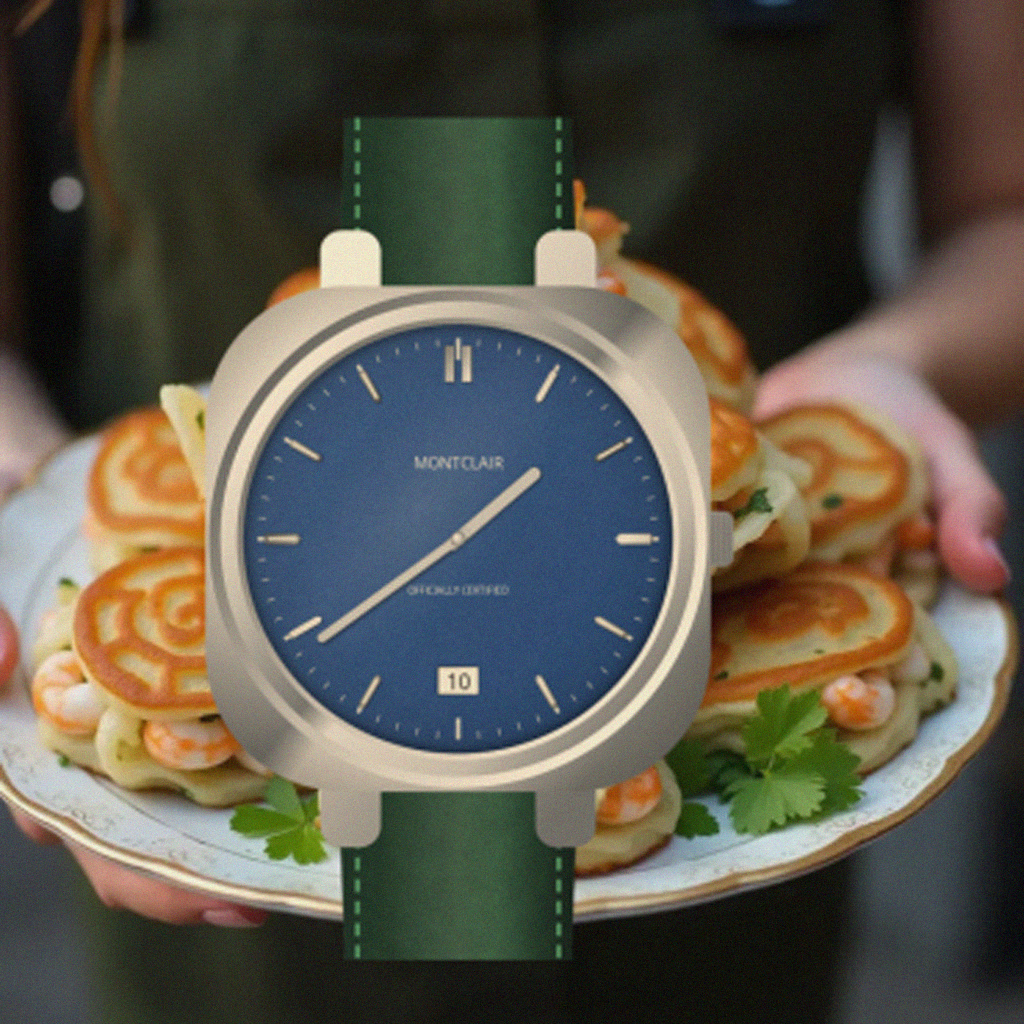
1:39
